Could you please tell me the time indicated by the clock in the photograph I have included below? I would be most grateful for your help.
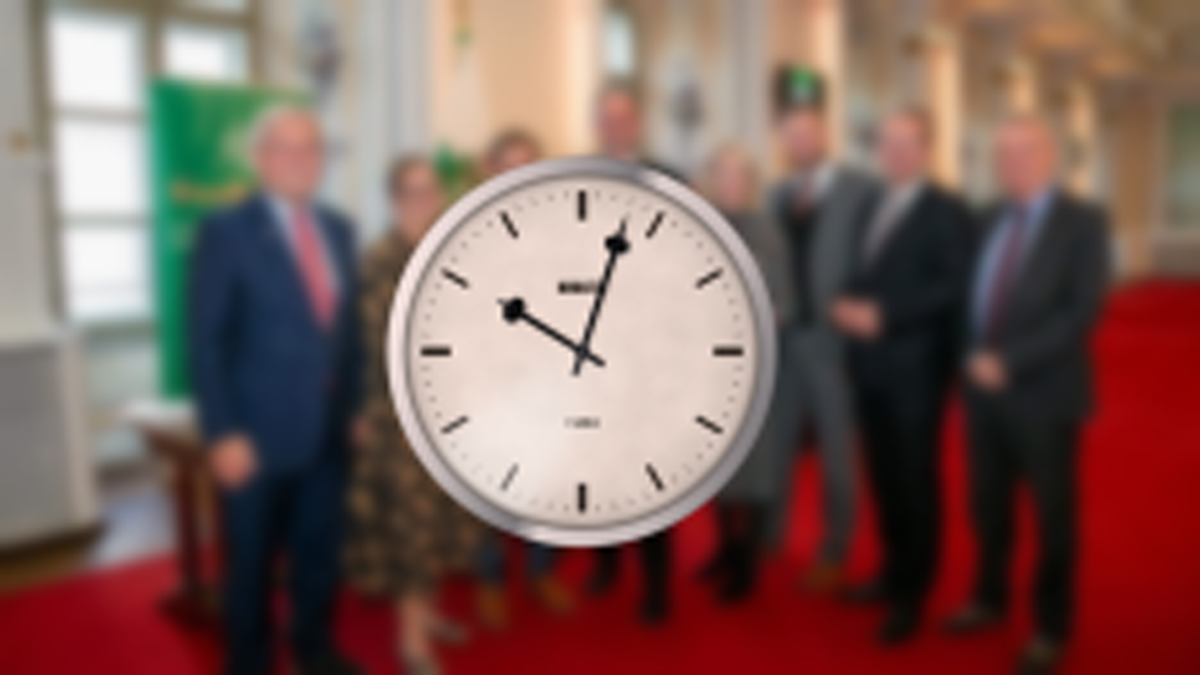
10:03
